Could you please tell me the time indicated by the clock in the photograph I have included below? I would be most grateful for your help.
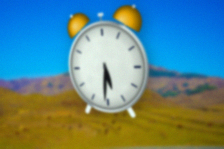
5:31
